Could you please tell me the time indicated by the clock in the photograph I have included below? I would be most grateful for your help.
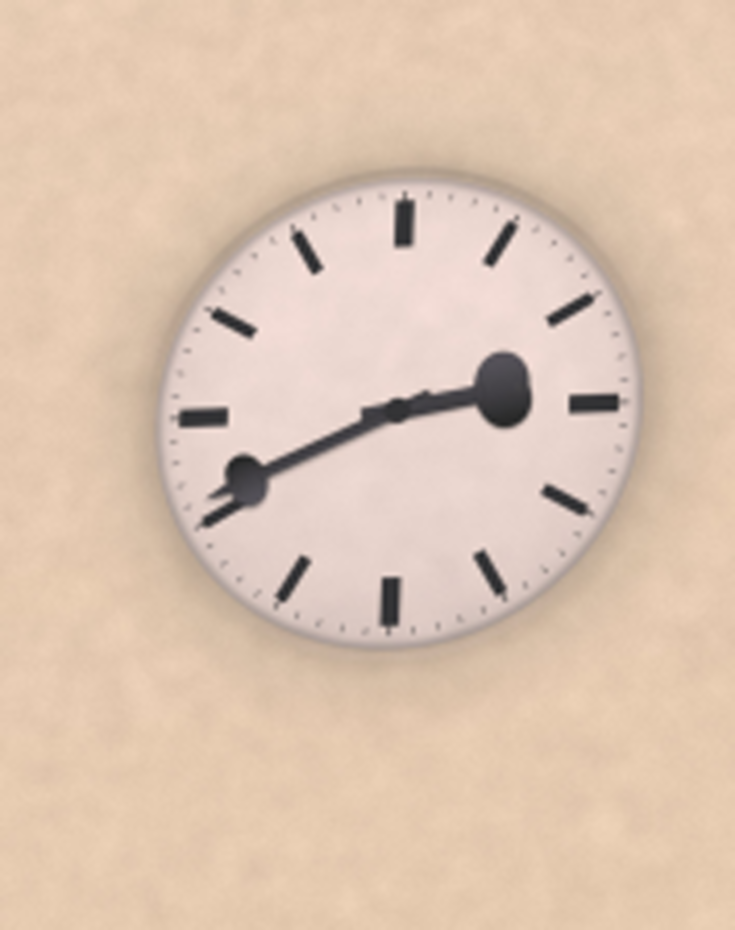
2:41
